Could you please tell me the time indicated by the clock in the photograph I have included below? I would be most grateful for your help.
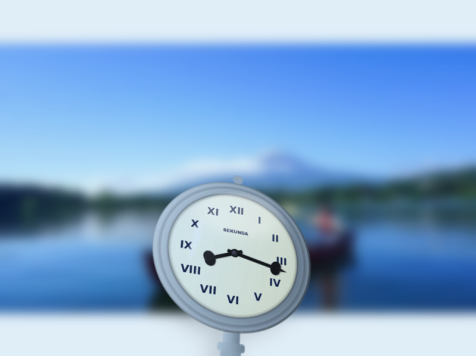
8:17
